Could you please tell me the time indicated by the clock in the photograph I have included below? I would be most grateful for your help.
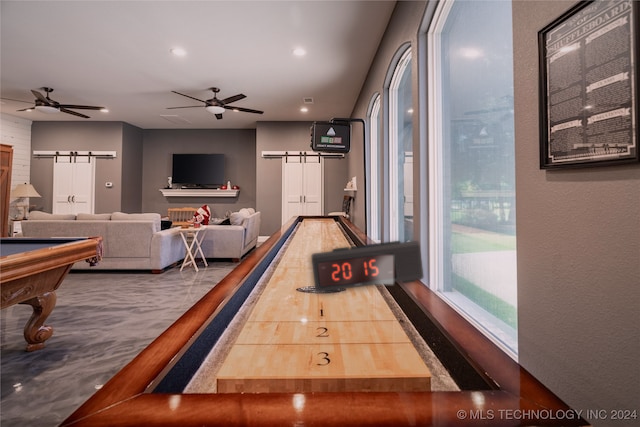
20:15
